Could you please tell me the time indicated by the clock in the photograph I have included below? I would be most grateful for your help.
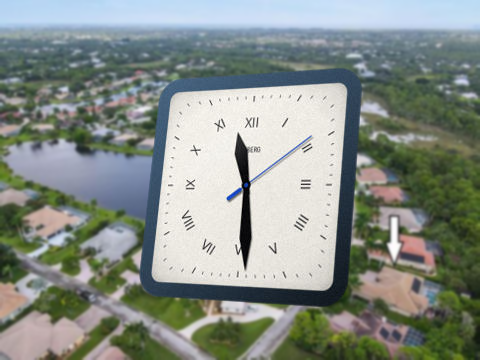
11:29:09
